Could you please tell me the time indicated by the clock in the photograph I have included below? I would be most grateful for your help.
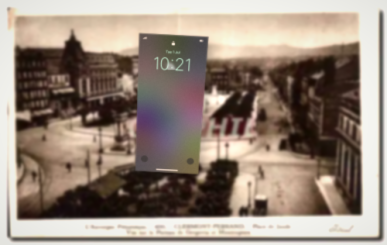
10:21
